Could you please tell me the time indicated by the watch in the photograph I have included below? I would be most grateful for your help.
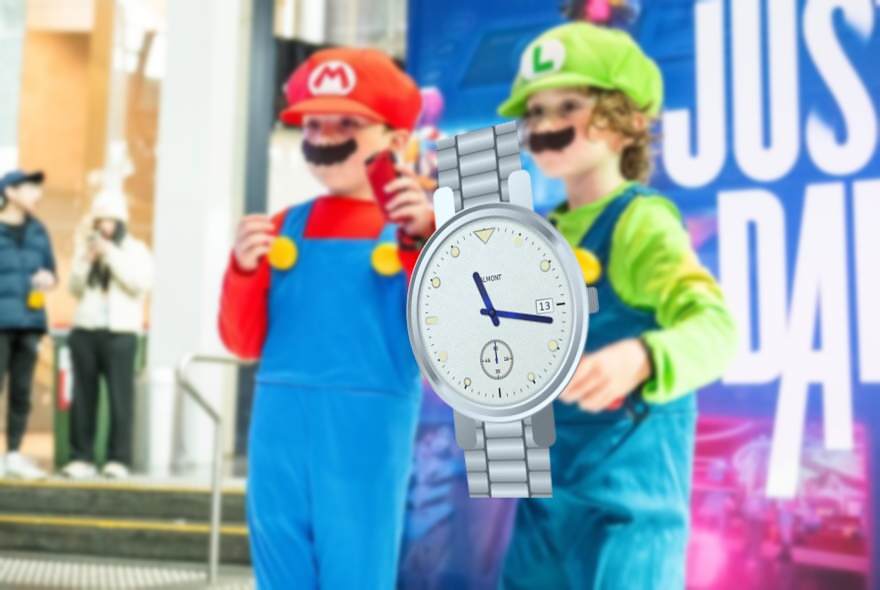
11:17
